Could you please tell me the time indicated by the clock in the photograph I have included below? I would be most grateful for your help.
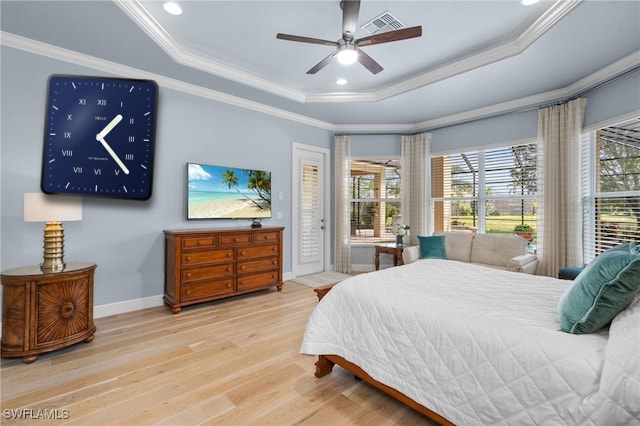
1:23
